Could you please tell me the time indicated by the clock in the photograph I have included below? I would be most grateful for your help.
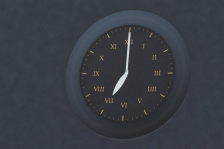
7:00
